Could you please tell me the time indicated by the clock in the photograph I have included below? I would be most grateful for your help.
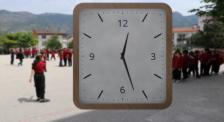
12:27
